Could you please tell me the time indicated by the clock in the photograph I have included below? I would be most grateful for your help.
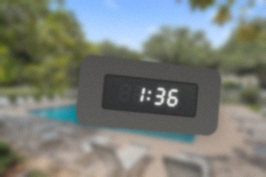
1:36
